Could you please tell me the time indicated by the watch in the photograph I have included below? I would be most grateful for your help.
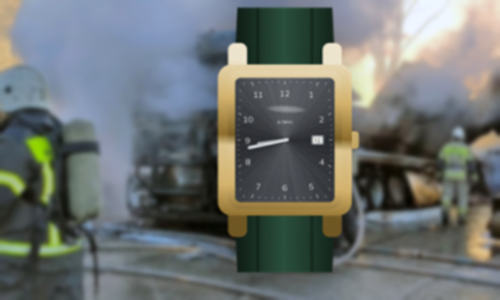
8:43
